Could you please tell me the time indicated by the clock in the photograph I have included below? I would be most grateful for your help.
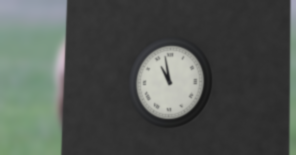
10:58
